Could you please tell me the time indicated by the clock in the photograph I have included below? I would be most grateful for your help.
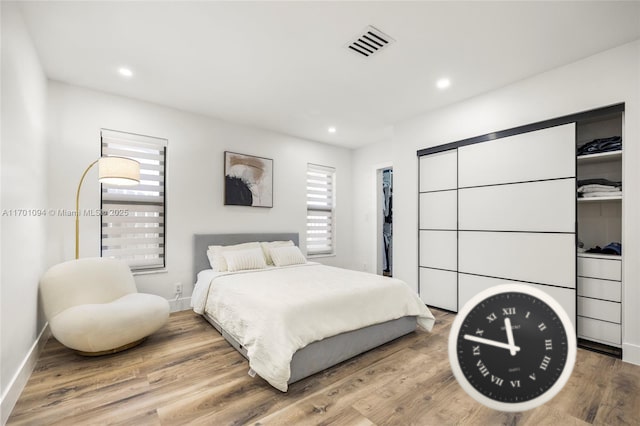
11:48
